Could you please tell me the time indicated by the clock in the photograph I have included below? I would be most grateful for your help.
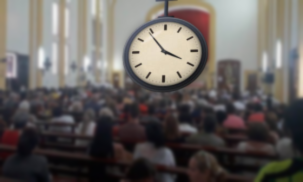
3:54
